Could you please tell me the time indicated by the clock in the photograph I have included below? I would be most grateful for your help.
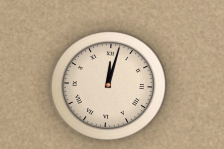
12:02
